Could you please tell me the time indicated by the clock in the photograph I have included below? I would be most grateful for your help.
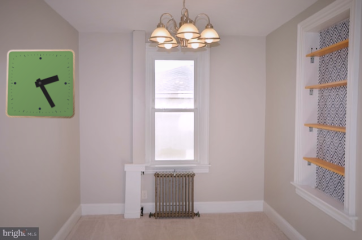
2:25
